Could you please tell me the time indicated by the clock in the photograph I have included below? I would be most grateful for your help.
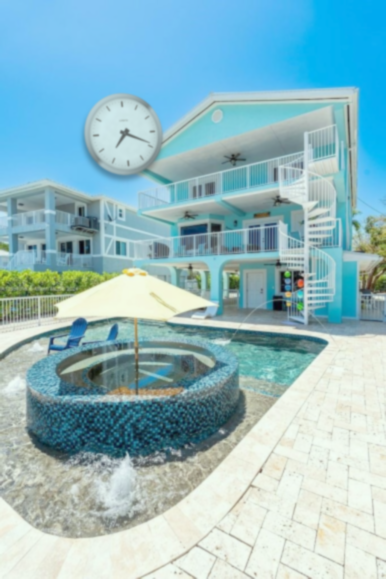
7:19
